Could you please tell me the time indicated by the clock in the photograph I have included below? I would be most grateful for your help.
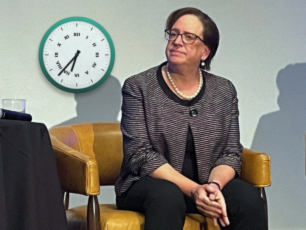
6:37
